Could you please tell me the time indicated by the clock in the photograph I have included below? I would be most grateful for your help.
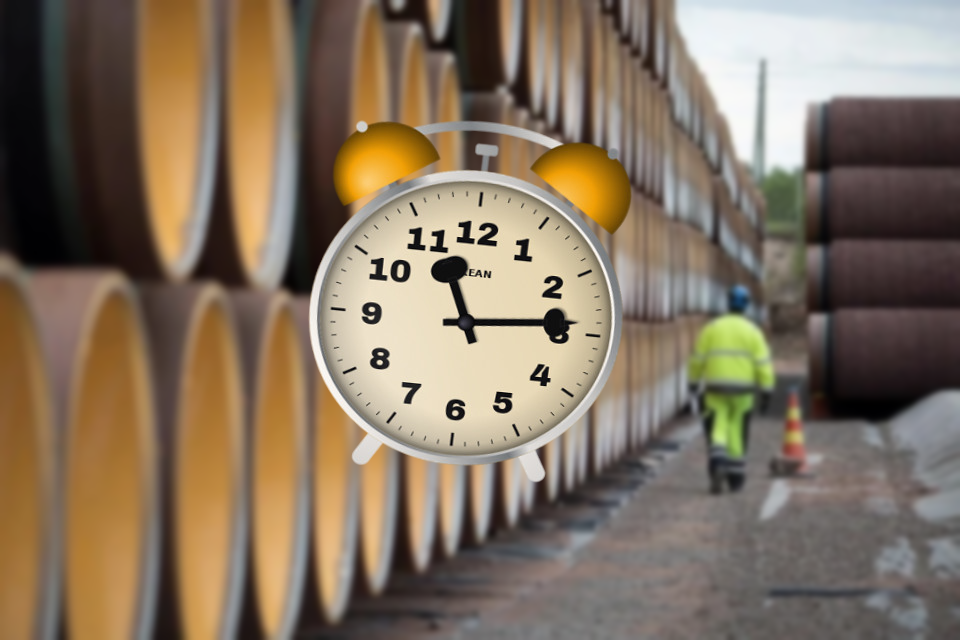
11:14
